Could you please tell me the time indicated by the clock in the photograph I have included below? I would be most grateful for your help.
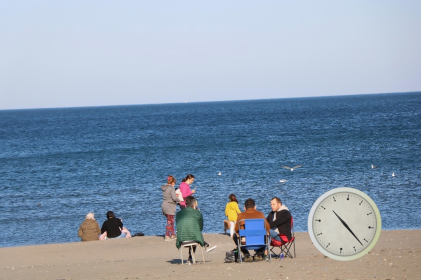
10:22
